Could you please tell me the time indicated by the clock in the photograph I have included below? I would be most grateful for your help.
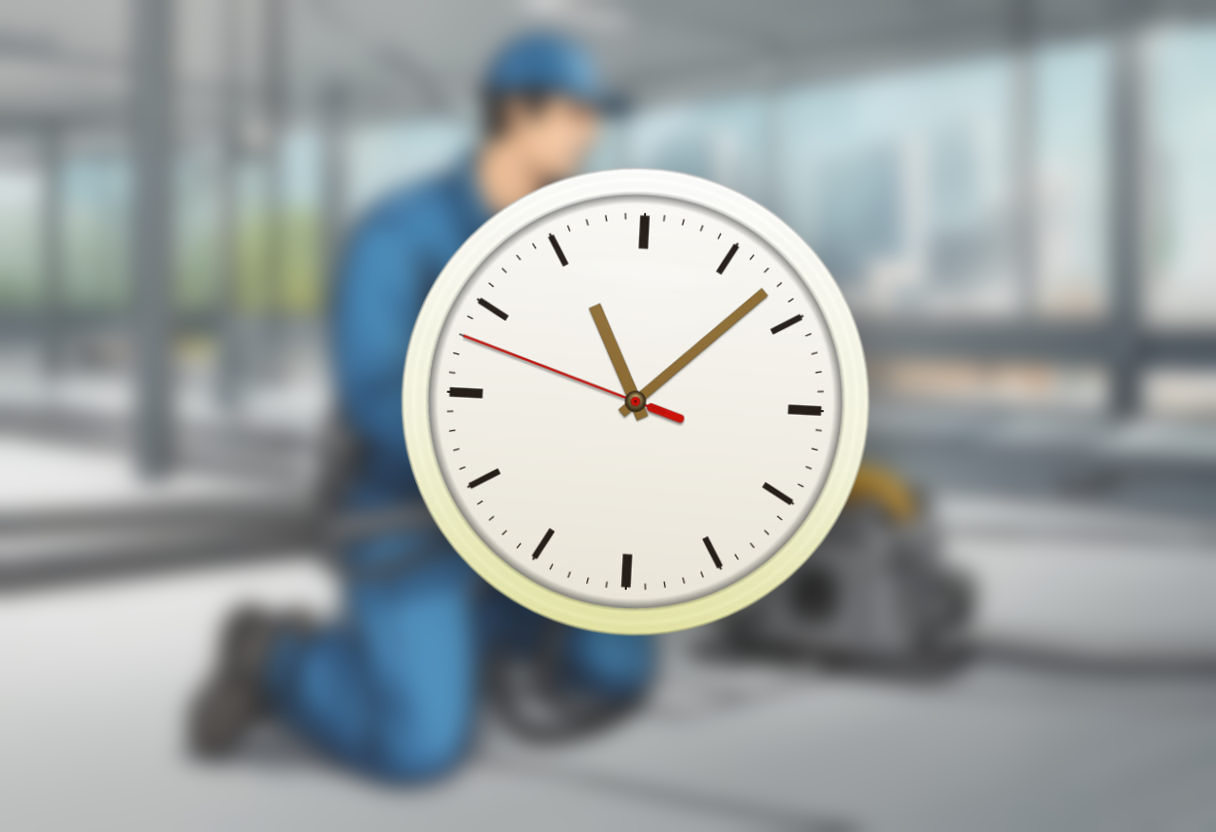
11:07:48
